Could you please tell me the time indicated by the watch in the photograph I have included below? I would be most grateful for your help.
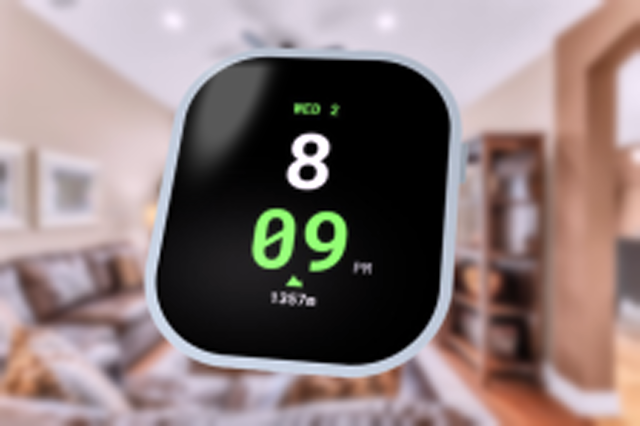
8:09
